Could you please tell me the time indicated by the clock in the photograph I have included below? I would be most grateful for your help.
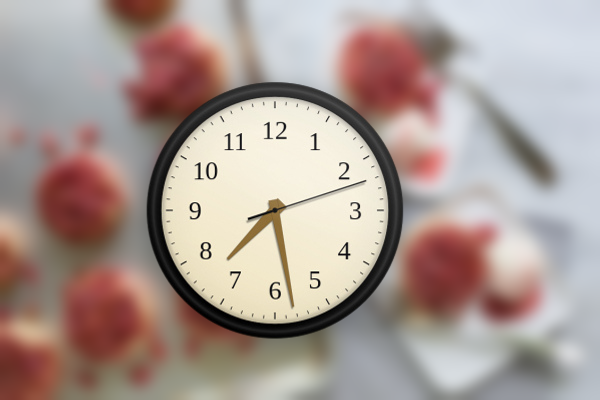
7:28:12
